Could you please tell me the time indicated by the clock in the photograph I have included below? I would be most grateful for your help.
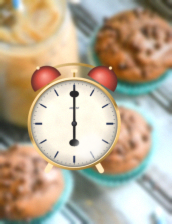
6:00
